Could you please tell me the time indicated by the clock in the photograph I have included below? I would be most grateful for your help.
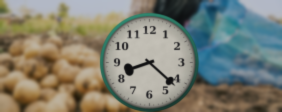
8:22
